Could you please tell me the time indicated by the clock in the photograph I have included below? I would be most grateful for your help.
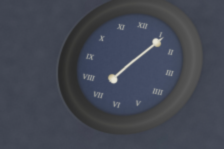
7:06
